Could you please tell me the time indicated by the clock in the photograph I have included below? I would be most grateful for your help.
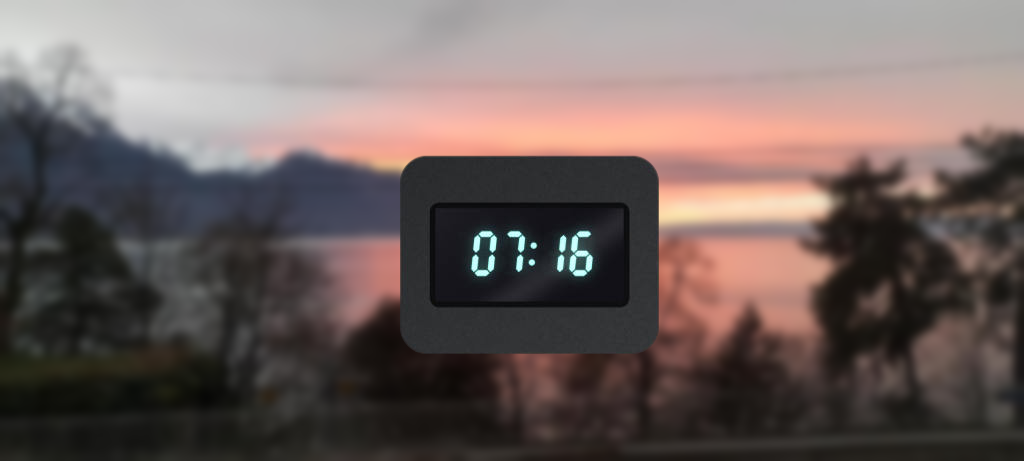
7:16
